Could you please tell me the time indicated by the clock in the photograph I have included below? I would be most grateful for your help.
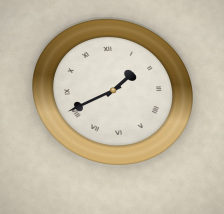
1:41
